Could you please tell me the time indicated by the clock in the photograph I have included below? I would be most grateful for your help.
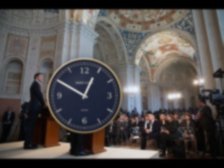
12:50
